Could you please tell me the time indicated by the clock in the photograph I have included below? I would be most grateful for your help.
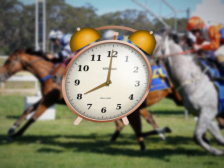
8:00
